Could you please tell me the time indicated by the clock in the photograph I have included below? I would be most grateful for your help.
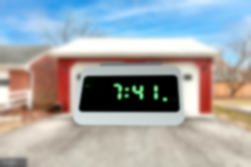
7:41
